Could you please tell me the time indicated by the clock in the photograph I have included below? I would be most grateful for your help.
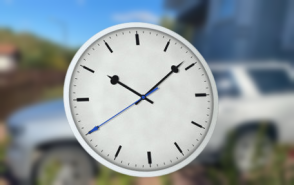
10:08:40
